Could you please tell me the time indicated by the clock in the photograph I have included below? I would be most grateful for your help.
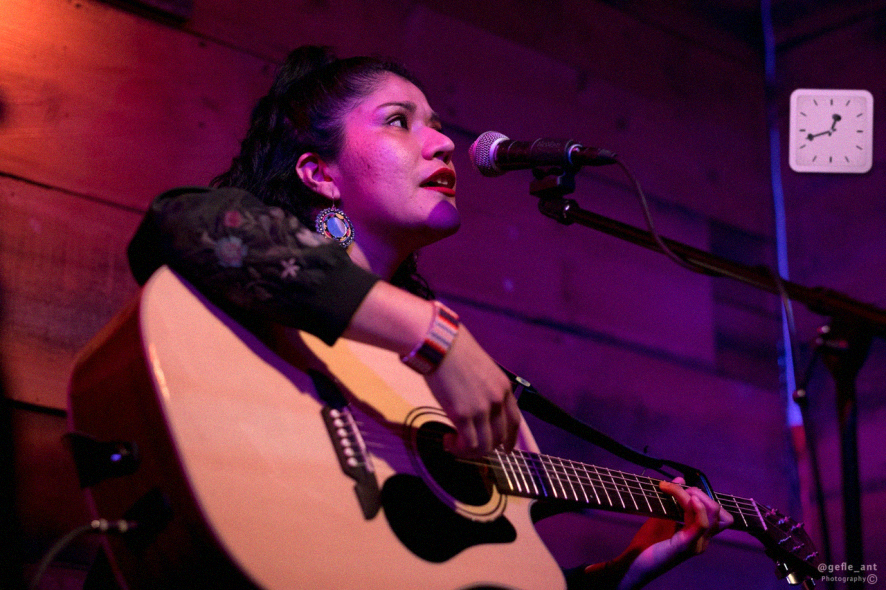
12:42
